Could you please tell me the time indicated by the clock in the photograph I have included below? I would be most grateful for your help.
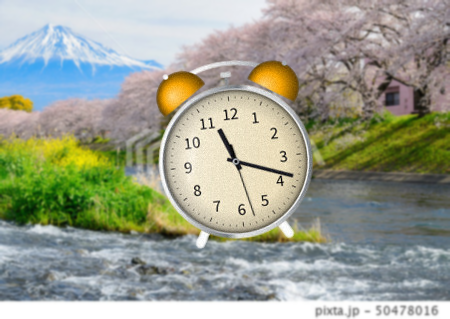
11:18:28
